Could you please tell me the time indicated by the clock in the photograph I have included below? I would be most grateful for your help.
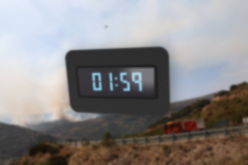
1:59
